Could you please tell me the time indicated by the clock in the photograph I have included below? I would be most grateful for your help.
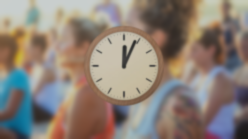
12:04
